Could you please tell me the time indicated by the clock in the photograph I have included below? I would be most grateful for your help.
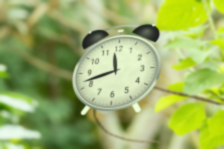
11:42
